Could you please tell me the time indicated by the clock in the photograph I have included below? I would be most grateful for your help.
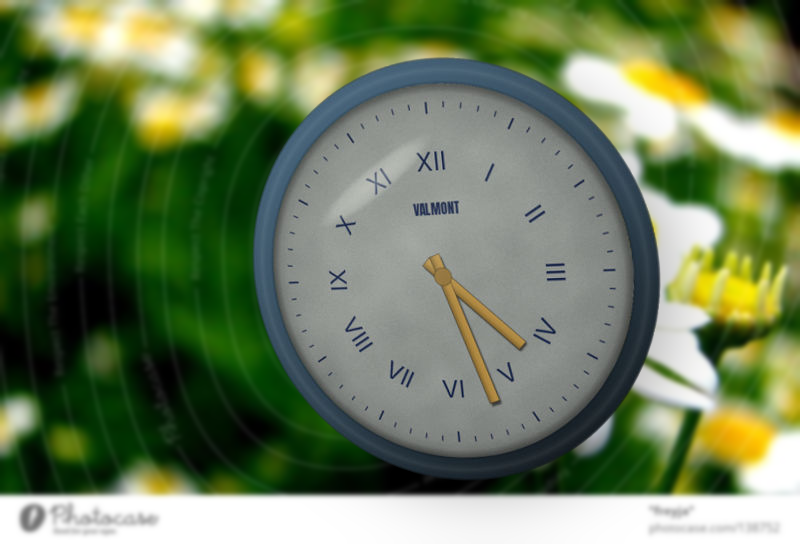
4:27
